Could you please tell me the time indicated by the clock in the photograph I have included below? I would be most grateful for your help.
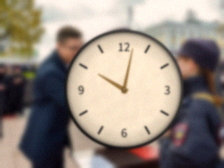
10:02
